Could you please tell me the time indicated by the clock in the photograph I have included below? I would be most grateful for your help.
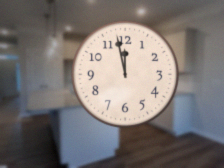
11:58
